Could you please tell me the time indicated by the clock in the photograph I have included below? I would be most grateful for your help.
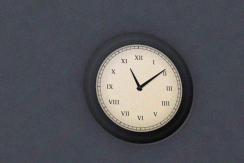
11:09
